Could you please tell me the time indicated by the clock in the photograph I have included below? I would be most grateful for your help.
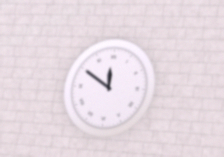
11:50
